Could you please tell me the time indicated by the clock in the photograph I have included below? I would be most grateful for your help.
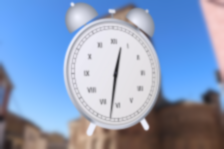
12:32
